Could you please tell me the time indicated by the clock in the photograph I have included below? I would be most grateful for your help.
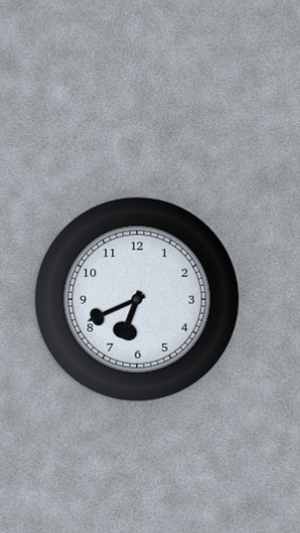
6:41
